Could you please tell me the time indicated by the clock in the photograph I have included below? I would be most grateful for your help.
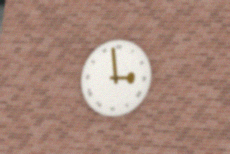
2:58
